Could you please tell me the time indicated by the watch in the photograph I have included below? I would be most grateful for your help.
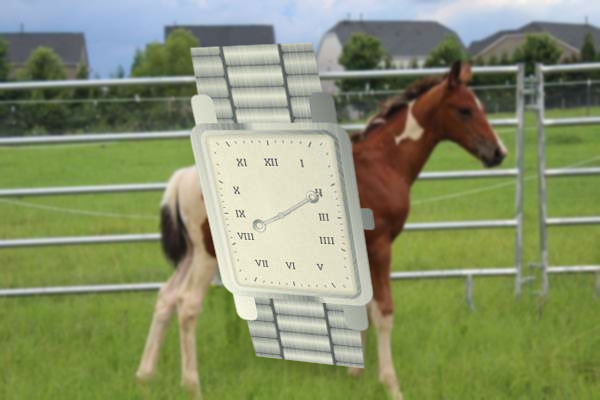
8:10
